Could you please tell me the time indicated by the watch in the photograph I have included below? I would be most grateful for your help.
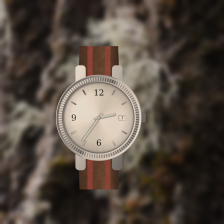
2:36
